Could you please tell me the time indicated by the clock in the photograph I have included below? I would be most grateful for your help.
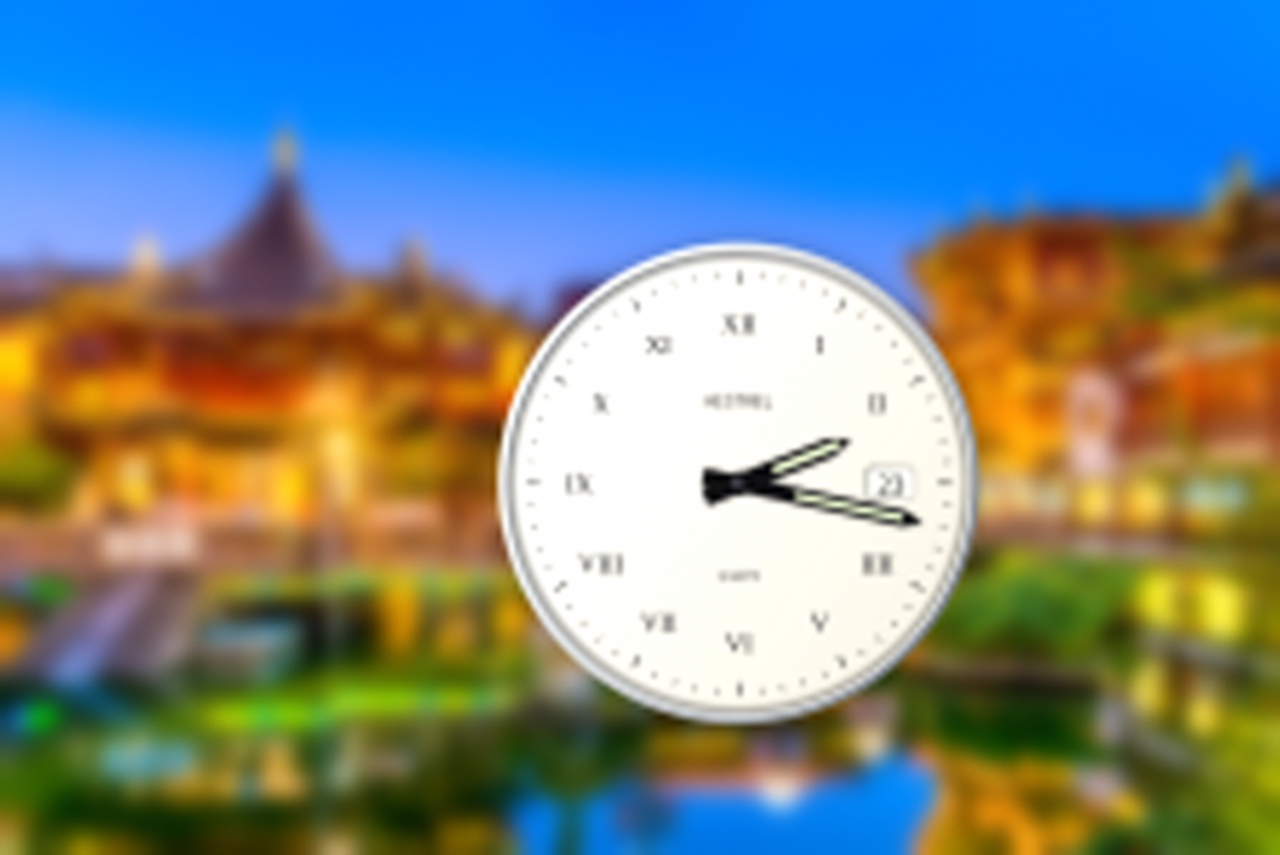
2:17
